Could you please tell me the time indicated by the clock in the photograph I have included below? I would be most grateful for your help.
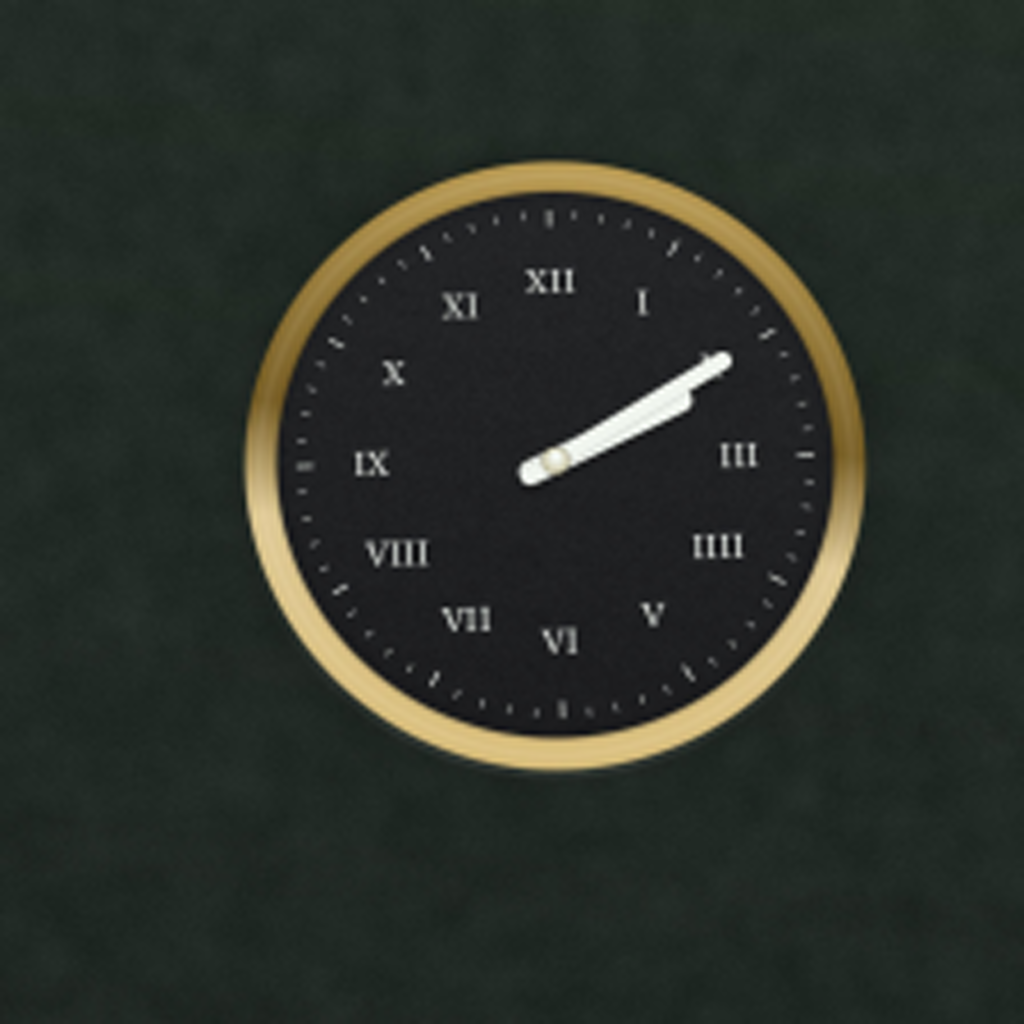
2:10
